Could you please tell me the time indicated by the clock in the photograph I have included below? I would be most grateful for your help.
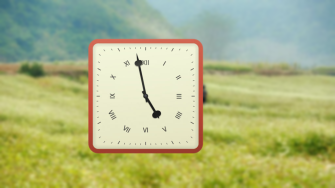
4:58
